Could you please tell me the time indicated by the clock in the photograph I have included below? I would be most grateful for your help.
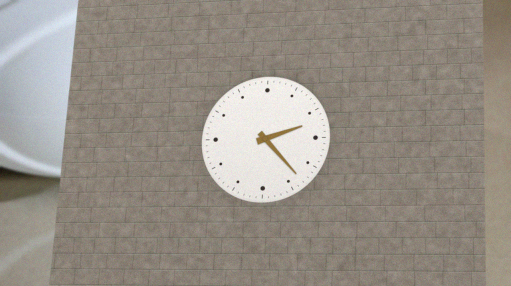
2:23
